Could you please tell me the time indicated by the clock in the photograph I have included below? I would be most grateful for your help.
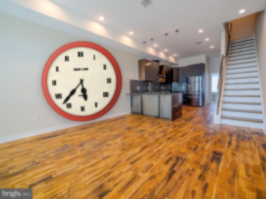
5:37
